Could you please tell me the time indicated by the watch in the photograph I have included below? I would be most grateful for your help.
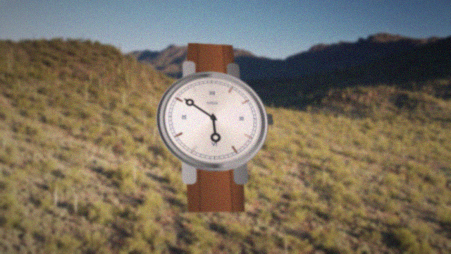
5:51
